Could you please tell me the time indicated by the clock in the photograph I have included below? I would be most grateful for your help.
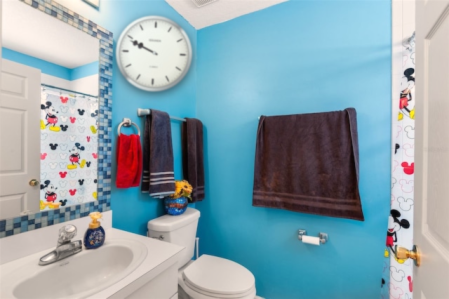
9:49
